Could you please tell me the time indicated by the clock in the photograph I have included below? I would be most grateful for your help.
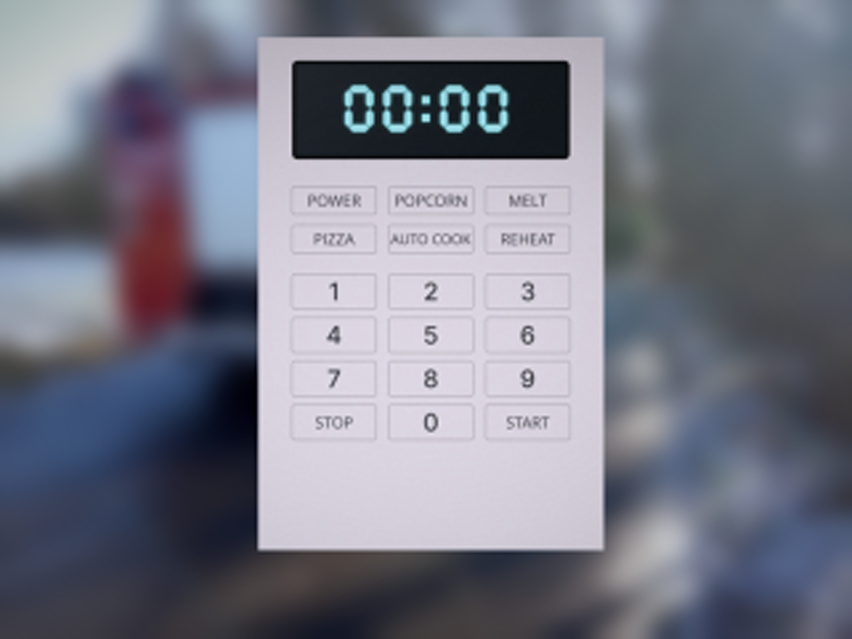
0:00
